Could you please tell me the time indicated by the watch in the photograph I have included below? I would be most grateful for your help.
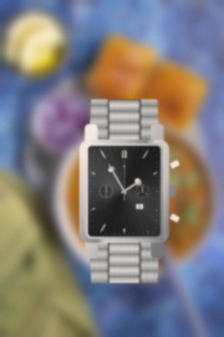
1:55
